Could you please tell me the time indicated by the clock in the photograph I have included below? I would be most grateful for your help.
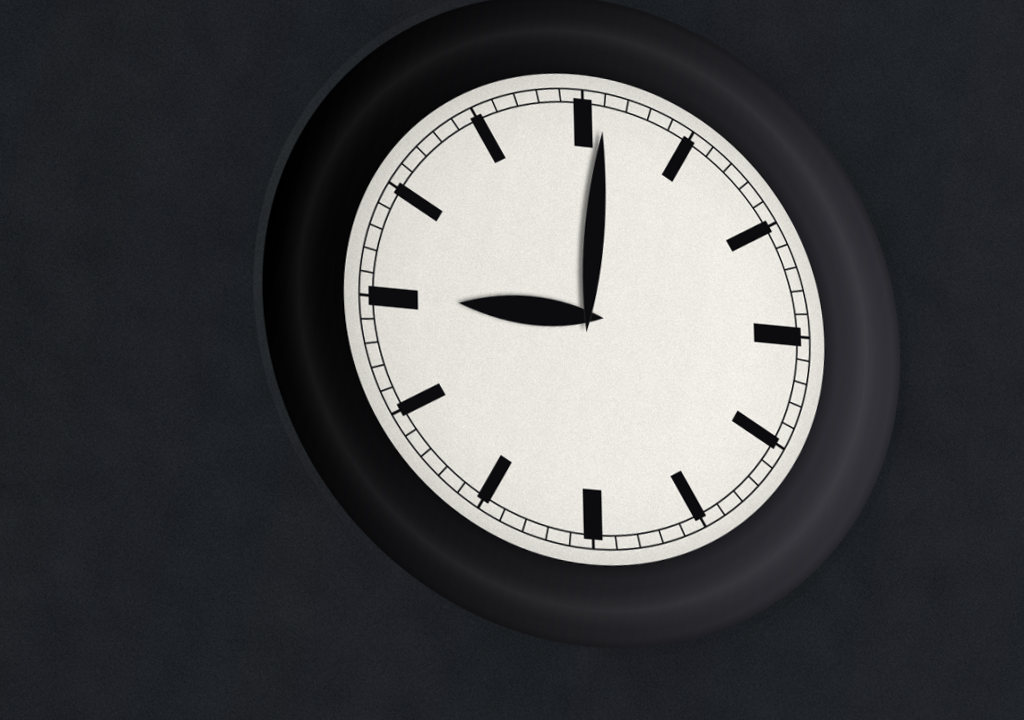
9:01
